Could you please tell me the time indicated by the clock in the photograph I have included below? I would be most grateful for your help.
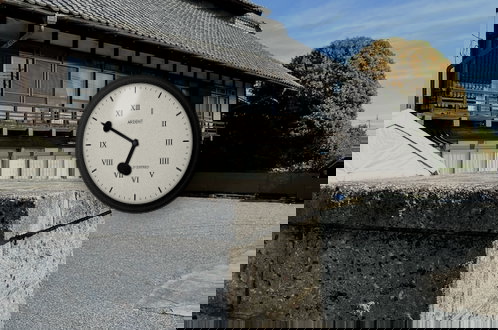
6:50
